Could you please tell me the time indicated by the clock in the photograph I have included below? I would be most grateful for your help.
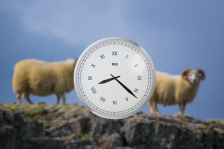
8:22
